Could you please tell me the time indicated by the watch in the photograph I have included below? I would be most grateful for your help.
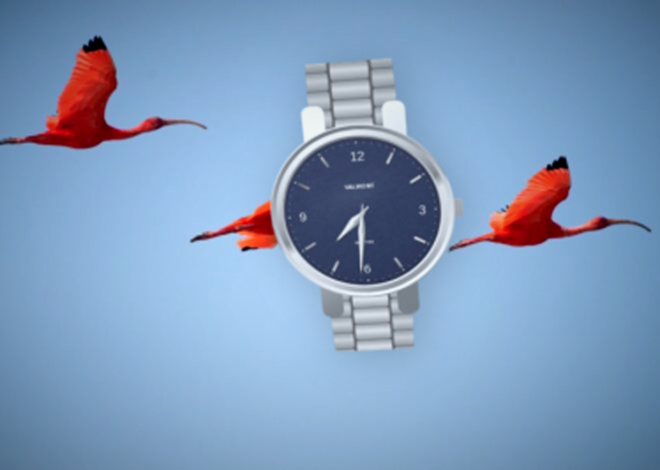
7:31
